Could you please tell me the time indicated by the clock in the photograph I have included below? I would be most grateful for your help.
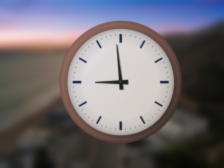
8:59
